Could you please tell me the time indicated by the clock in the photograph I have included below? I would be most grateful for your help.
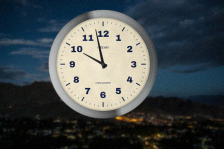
9:58
